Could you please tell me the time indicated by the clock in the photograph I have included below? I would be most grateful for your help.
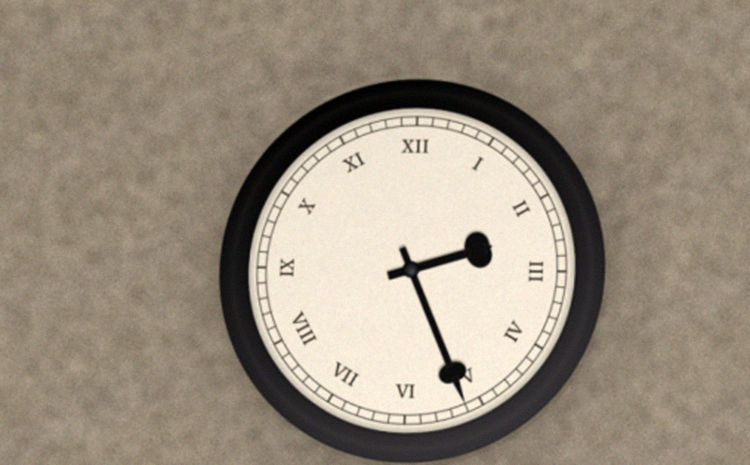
2:26
